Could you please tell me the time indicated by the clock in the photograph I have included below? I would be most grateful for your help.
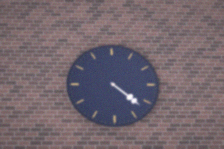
4:22
